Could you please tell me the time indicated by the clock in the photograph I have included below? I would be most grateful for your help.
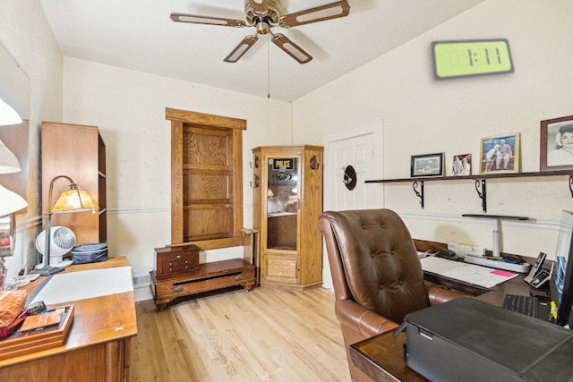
1:11
